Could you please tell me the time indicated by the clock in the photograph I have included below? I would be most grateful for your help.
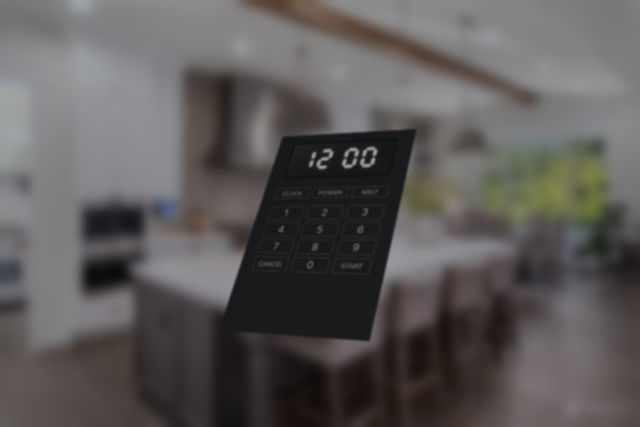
12:00
